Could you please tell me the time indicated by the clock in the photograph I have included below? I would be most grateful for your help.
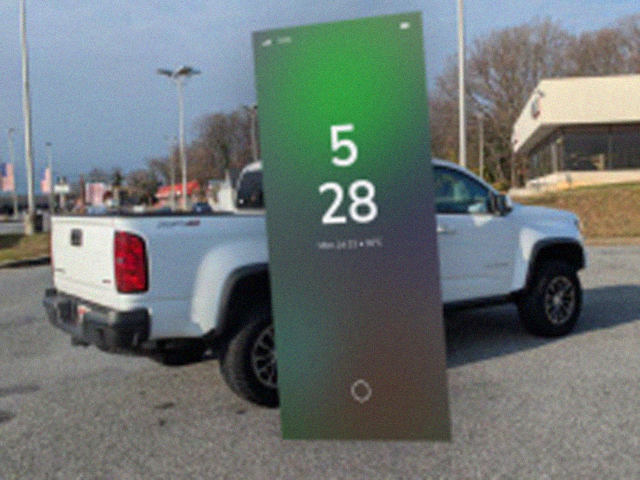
5:28
